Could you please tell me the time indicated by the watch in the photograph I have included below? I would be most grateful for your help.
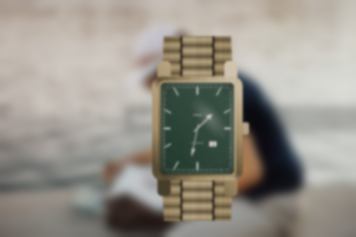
1:32
